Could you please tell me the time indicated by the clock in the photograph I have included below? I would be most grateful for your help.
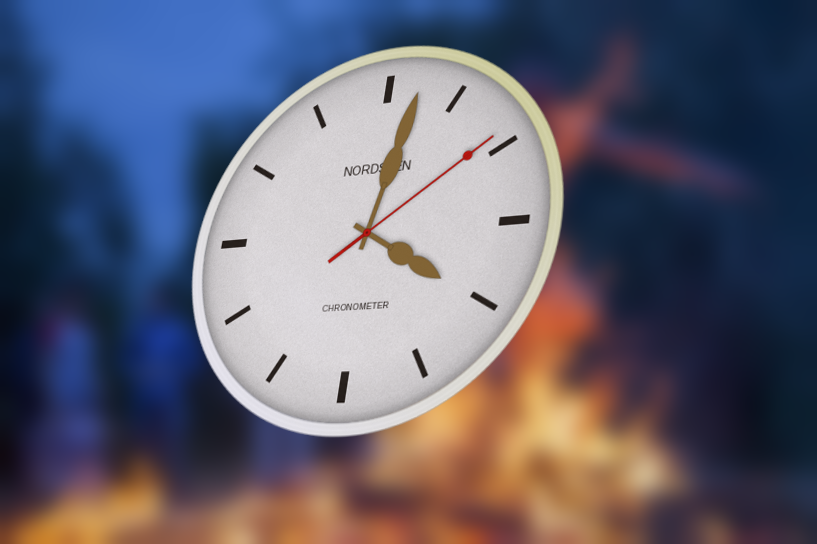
4:02:09
